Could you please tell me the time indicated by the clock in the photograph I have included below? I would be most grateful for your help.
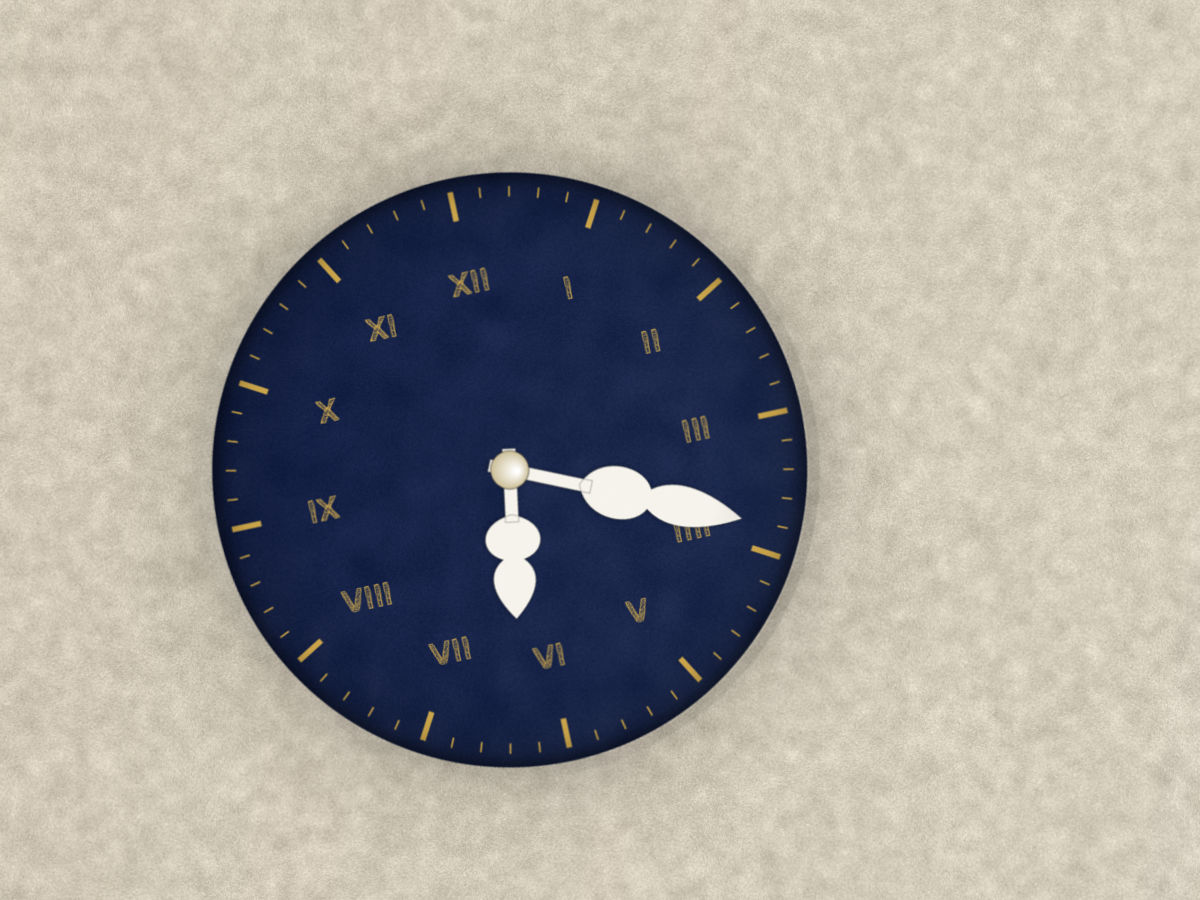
6:19
